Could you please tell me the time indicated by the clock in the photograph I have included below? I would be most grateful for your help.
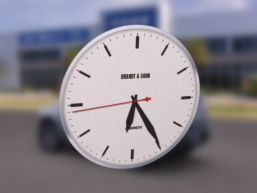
6:24:44
